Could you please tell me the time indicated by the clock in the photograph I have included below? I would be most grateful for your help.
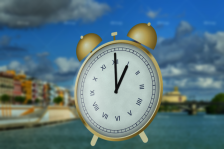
1:00
